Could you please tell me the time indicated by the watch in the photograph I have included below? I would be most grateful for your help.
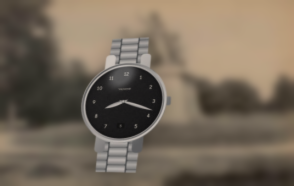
8:18
